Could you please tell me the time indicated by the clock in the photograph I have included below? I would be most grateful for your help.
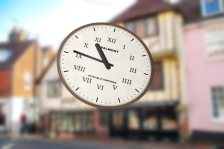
10:46
